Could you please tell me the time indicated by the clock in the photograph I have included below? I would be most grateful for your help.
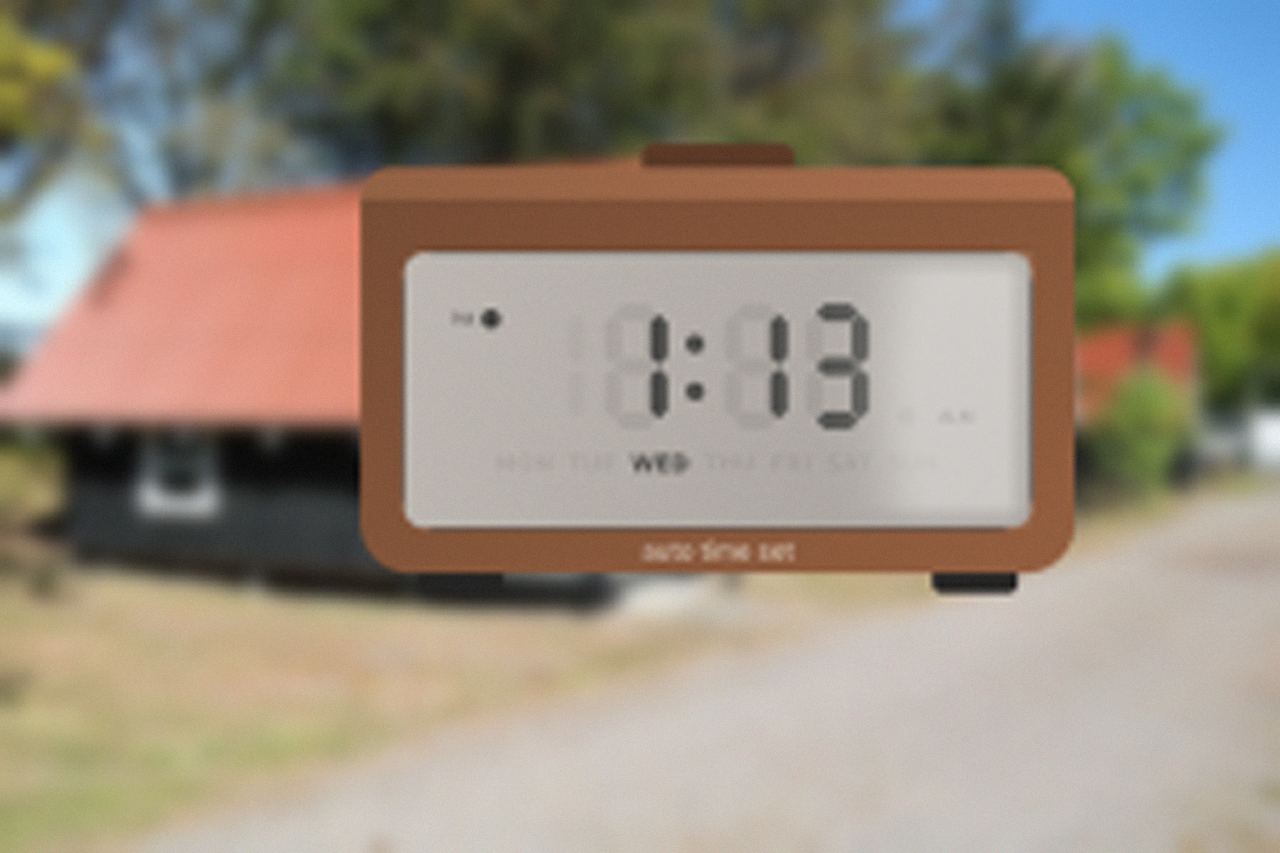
1:13
